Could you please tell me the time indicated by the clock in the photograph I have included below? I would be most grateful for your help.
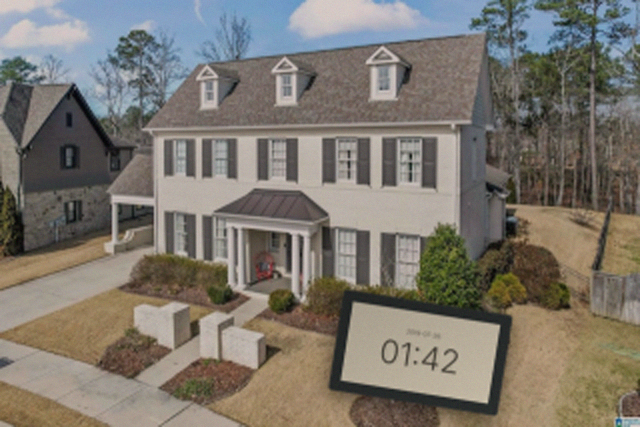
1:42
